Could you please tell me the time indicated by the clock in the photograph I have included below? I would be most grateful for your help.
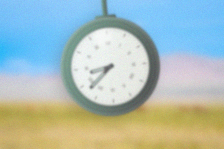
8:38
